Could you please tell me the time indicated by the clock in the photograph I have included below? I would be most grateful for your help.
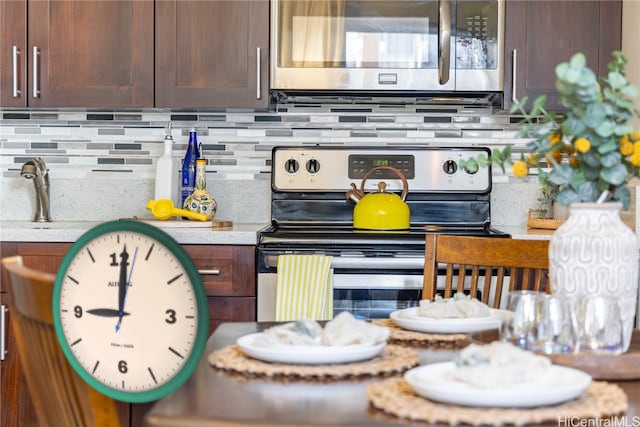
9:01:03
